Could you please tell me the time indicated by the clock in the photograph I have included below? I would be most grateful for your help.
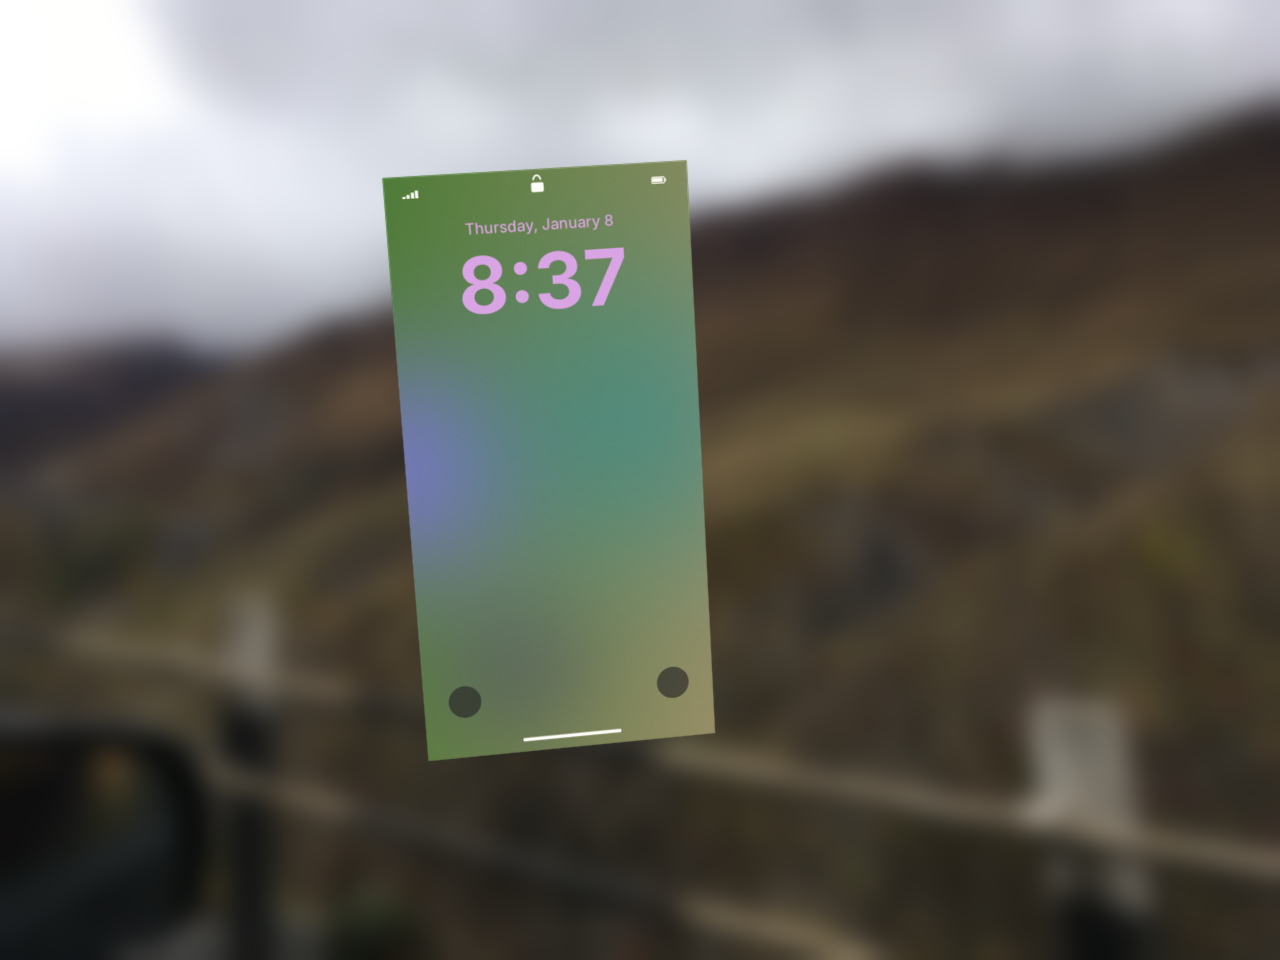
8:37
